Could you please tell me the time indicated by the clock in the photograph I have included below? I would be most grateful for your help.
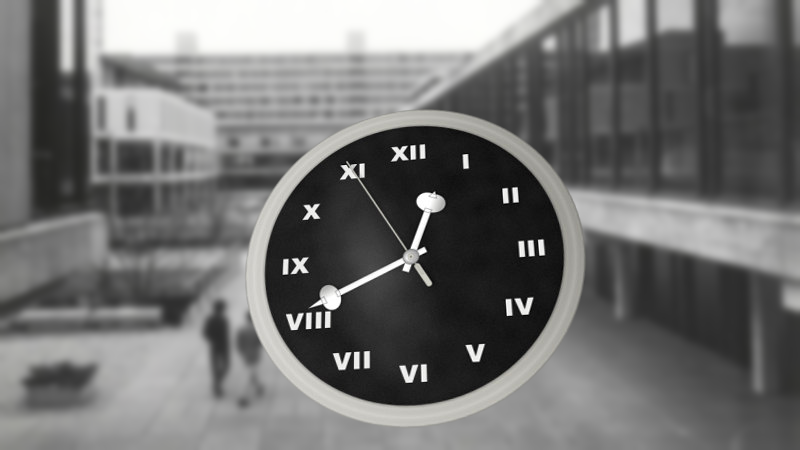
12:40:55
